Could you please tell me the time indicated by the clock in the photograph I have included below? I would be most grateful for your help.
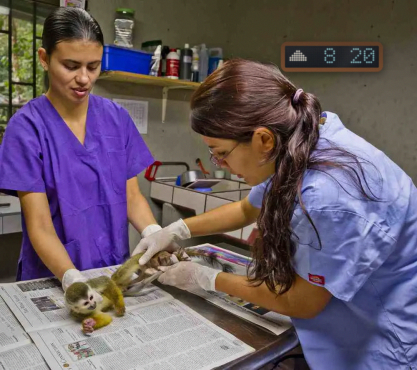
8:20
